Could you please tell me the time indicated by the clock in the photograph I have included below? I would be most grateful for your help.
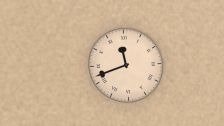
11:42
